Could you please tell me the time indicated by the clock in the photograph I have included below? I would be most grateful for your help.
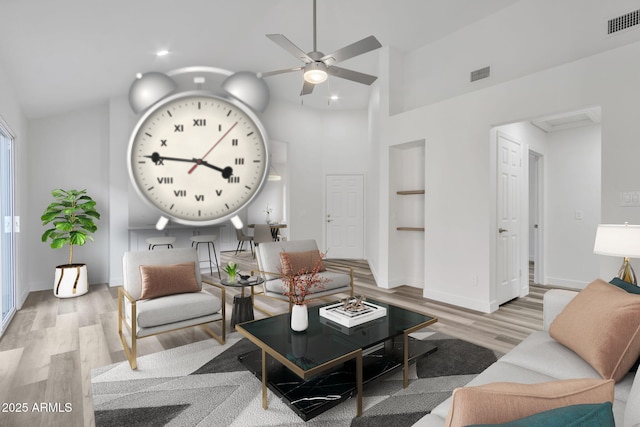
3:46:07
